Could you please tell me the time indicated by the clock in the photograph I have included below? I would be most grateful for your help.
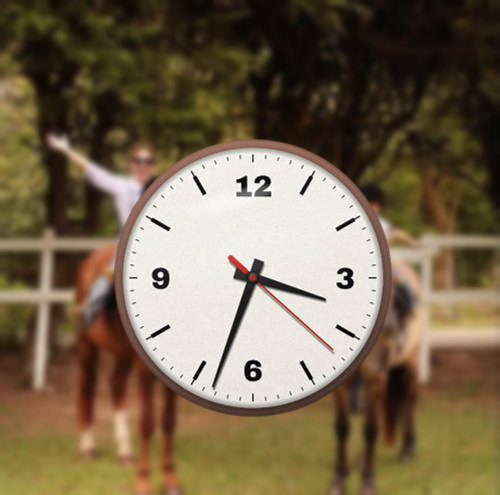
3:33:22
